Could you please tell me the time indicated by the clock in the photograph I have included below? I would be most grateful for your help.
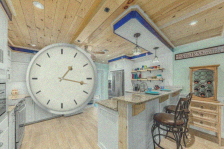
1:17
